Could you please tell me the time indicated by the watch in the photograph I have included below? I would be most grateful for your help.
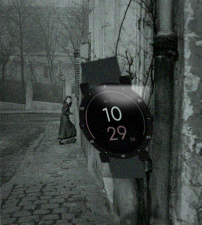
10:29
